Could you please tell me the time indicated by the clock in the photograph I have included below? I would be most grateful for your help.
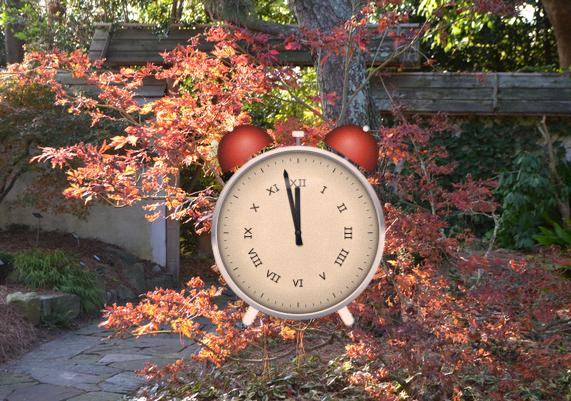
11:58
